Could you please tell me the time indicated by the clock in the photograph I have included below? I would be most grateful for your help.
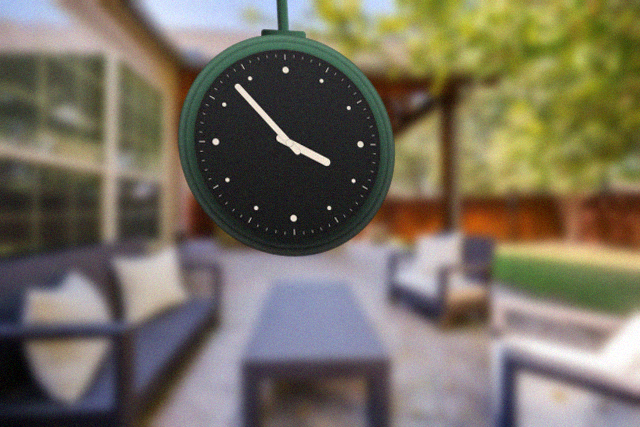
3:53
